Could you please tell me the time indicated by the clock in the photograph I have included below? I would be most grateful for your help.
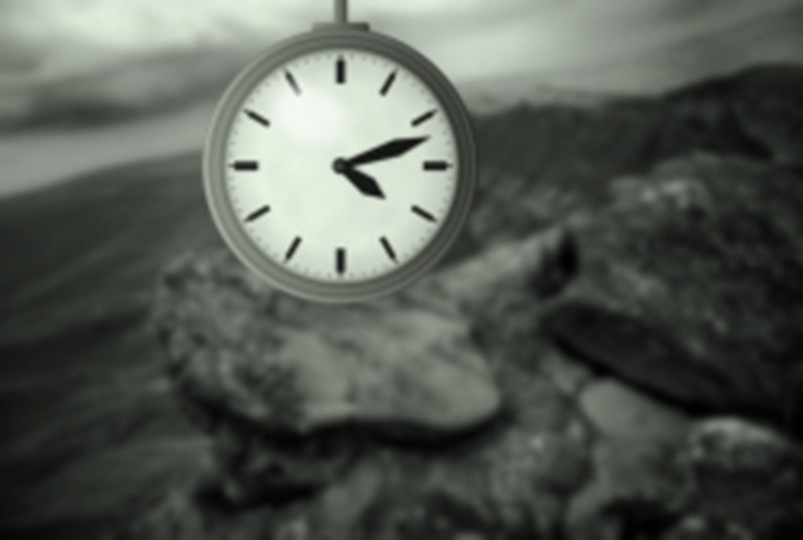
4:12
